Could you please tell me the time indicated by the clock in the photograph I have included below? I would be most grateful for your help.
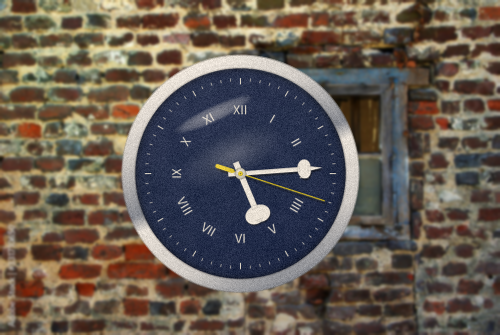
5:14:18
